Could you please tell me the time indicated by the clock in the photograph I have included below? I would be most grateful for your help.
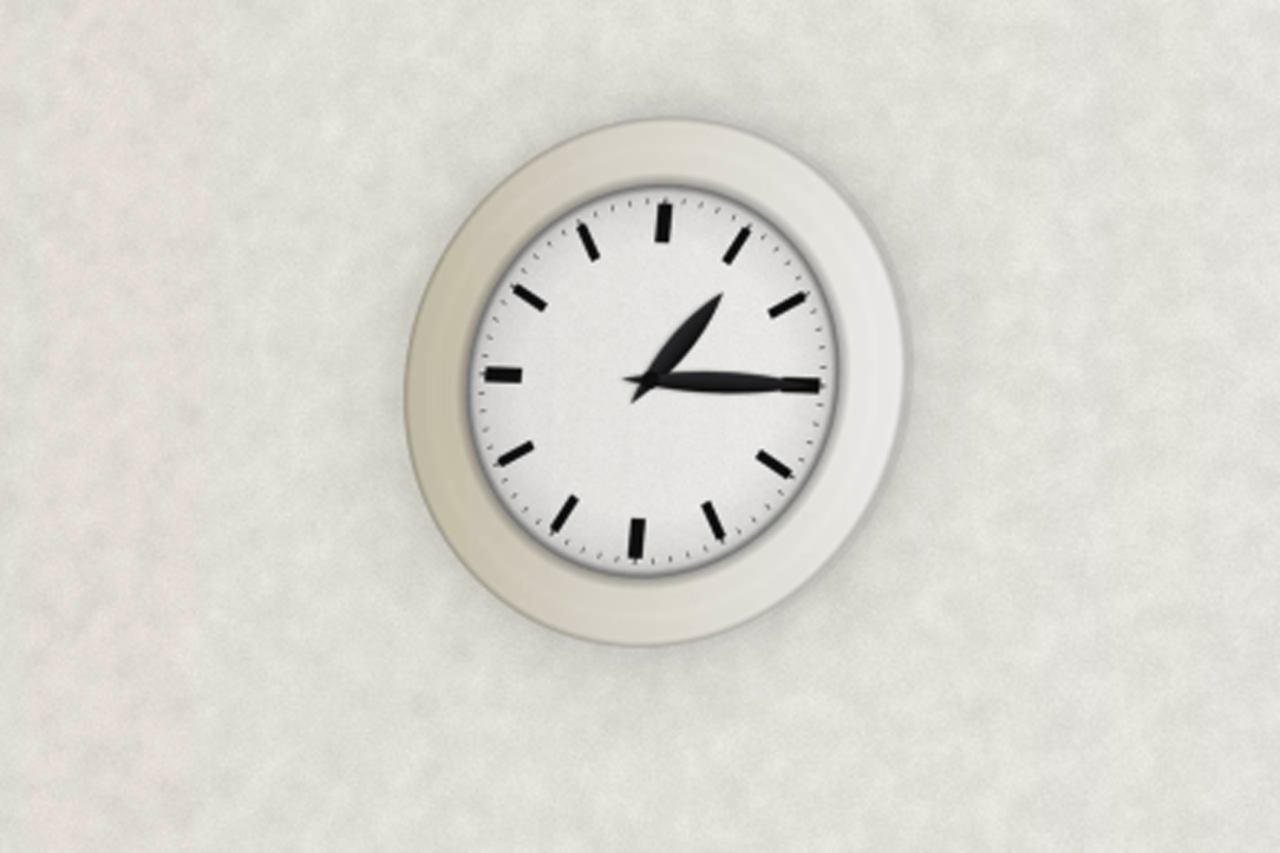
1:15
